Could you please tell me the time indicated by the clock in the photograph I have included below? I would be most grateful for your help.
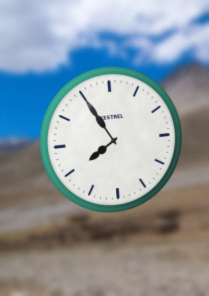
7:55
